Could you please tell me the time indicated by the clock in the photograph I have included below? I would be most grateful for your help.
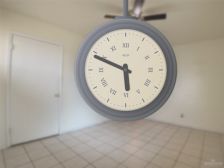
5:49
